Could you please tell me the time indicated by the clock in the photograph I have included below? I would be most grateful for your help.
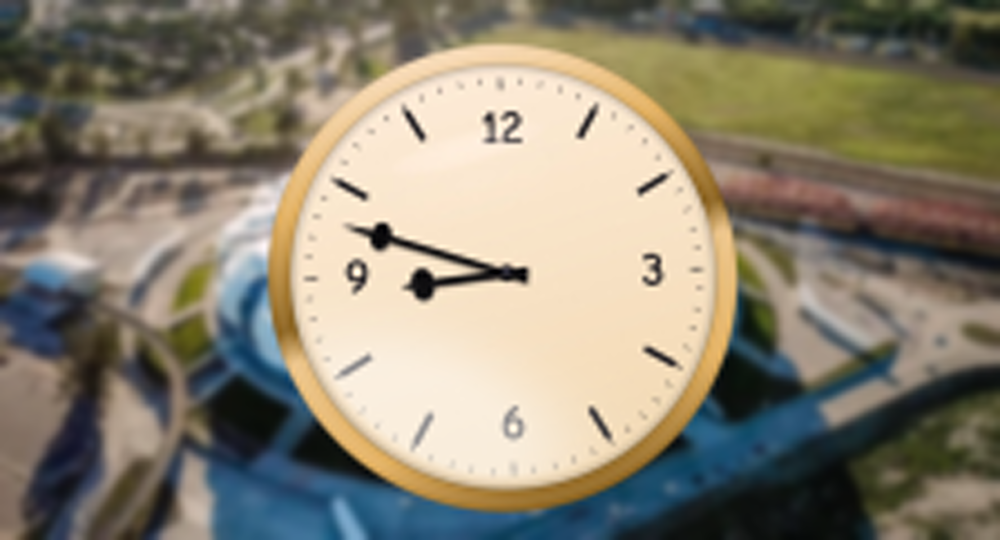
8:48
